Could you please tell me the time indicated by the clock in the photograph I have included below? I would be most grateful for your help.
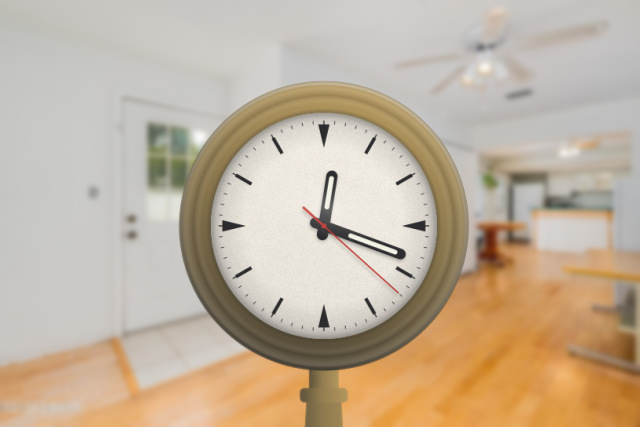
12:18:22
